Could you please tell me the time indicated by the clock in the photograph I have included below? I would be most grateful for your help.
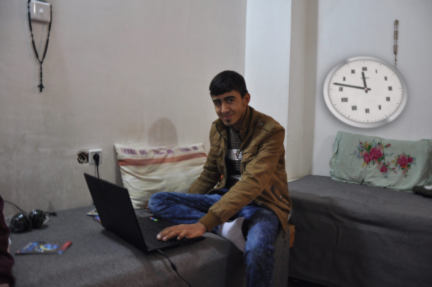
11:47
